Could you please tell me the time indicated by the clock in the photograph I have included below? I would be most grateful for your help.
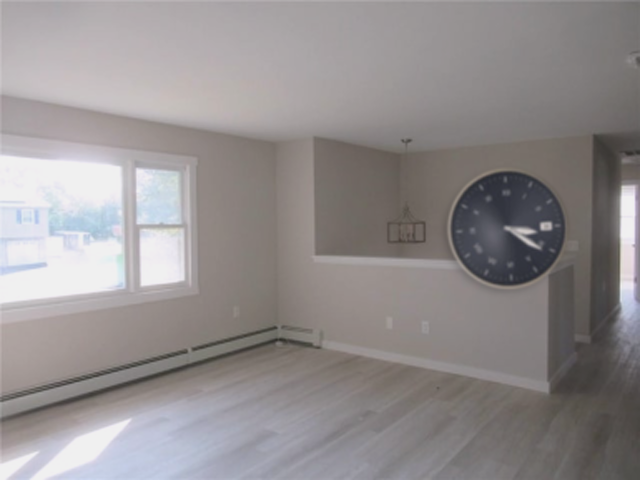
3:21
